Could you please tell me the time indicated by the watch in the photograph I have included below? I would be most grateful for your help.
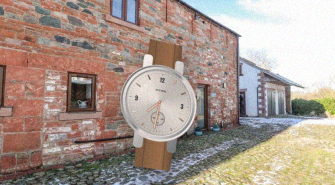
7:31
